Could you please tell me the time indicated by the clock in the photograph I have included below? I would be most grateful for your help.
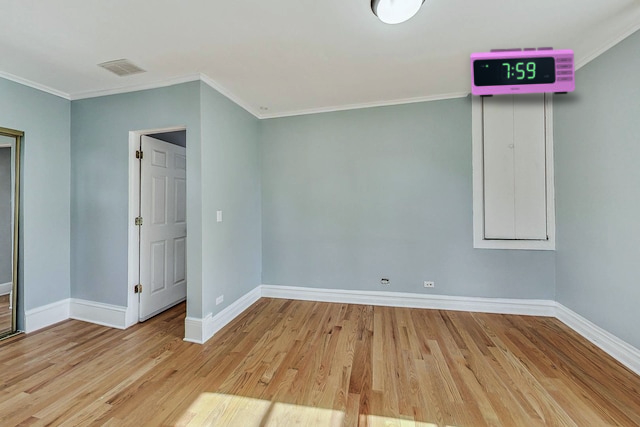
7:59
